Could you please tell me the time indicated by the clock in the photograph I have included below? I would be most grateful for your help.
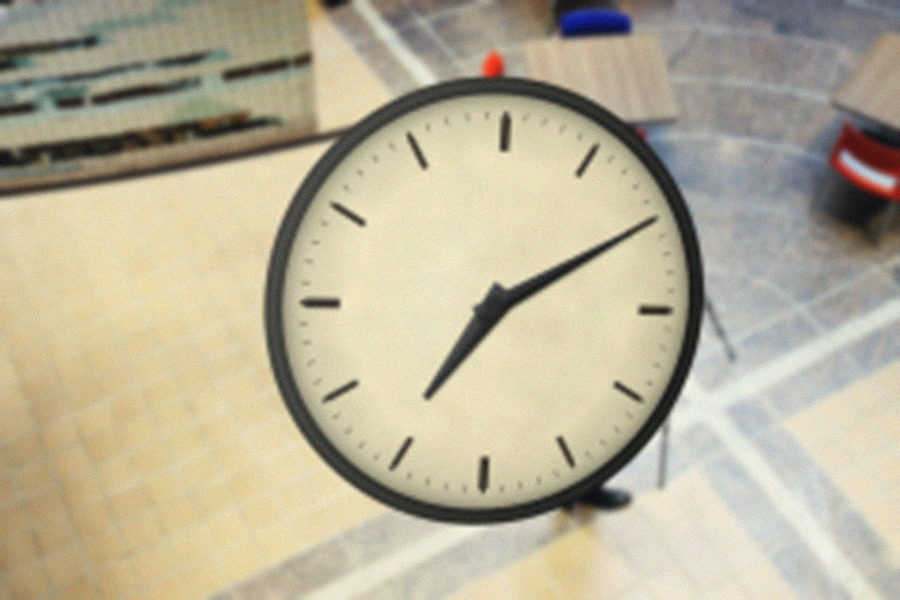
7:10
